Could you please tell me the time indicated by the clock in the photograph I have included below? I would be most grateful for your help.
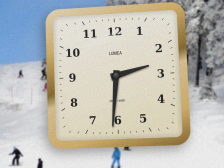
2:31
